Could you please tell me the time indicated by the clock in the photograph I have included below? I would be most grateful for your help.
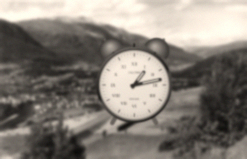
1:13
